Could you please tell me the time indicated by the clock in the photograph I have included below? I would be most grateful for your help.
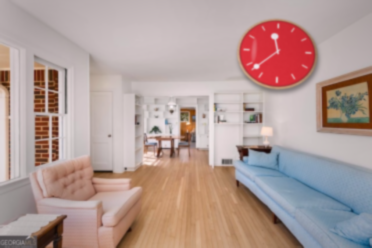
11:38
